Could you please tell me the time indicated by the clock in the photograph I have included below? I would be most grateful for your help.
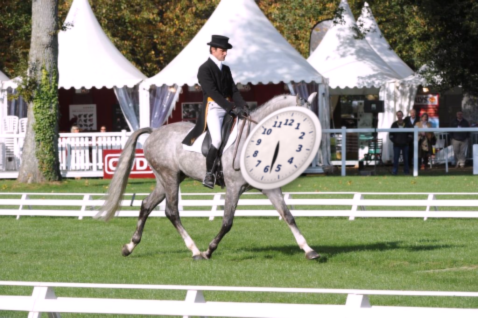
5:28
